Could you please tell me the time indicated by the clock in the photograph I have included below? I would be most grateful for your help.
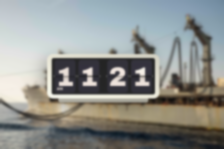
11:21
